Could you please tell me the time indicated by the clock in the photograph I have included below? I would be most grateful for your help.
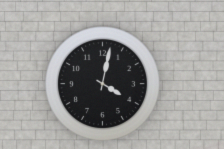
4:02
